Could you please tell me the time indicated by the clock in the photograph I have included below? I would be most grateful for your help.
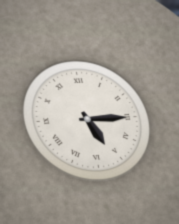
5:15
